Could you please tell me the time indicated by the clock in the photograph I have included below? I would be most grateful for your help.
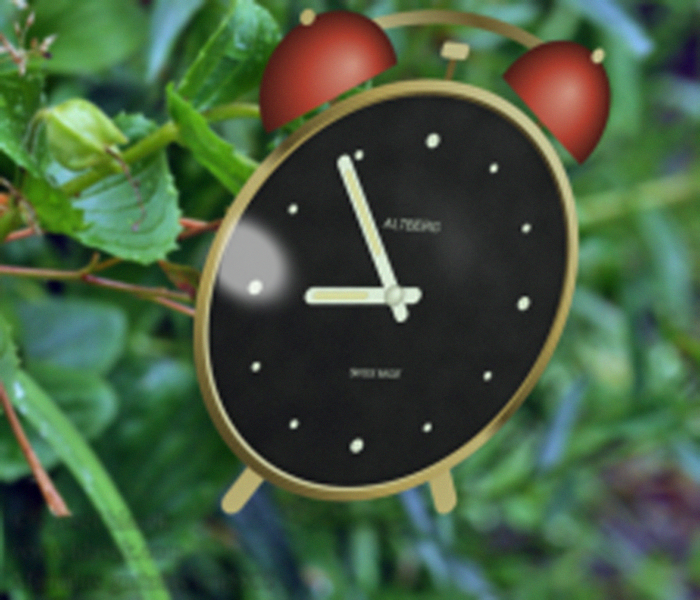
8:54
